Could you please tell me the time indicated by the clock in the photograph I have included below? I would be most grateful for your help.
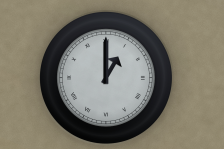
1:00
